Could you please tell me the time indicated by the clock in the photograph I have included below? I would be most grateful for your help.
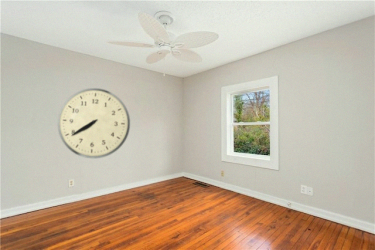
7:39
